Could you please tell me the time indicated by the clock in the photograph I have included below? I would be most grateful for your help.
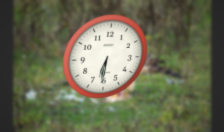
6:31
